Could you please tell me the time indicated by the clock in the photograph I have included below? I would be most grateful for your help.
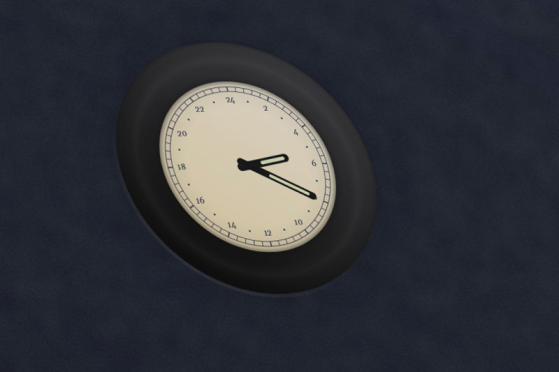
5:20
